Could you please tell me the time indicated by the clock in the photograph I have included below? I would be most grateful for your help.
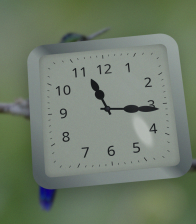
11:16
